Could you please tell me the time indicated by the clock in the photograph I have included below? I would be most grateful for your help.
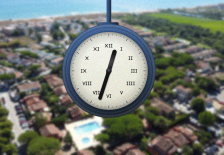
12:33
